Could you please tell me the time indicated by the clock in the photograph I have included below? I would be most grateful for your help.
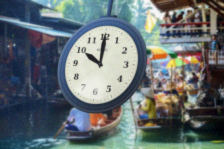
10:00
